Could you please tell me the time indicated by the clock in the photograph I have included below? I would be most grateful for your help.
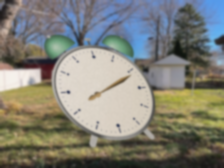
8:11
